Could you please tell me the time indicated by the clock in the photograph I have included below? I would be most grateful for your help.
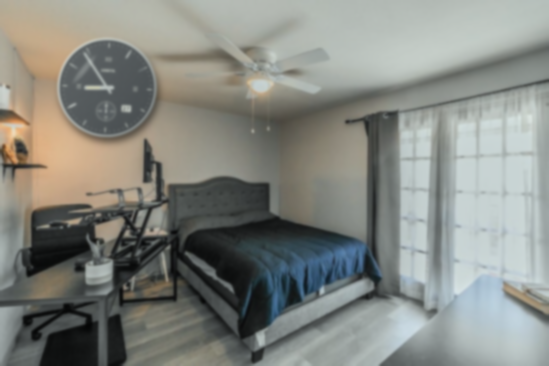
8:54
